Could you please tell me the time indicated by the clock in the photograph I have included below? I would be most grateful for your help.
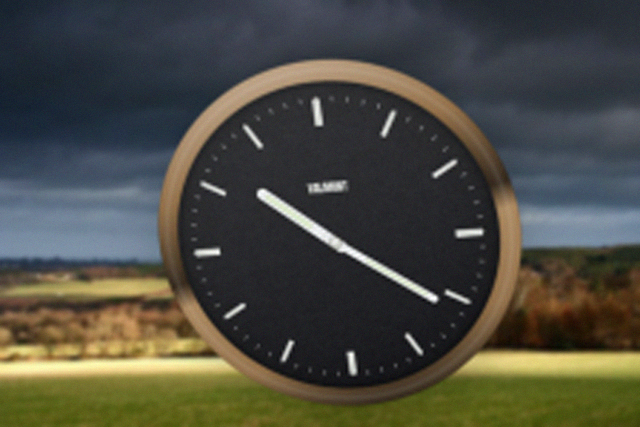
10:21
